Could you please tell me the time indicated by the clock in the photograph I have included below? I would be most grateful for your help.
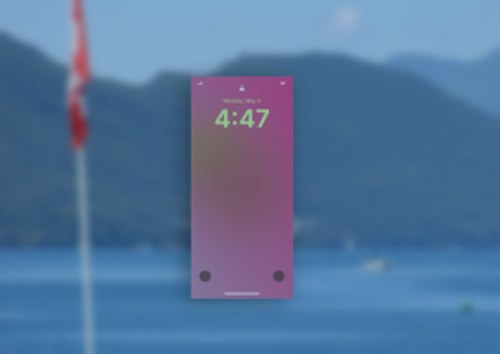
4:47
